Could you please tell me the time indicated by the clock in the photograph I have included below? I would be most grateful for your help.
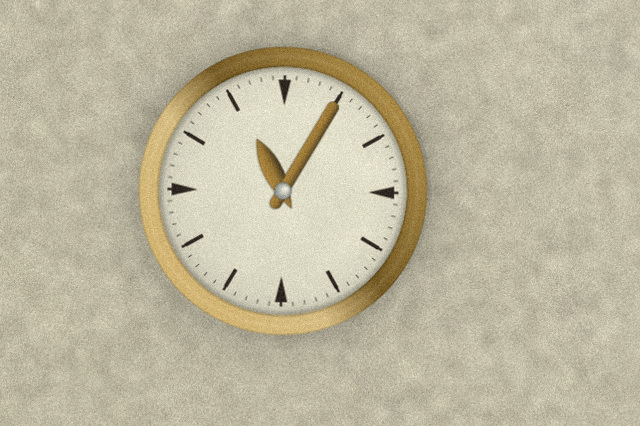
11:05
